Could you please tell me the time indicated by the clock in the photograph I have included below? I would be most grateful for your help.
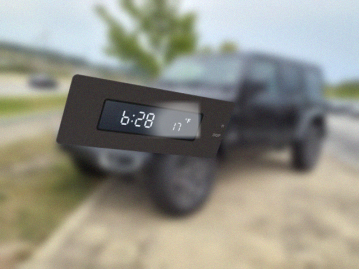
6:28
